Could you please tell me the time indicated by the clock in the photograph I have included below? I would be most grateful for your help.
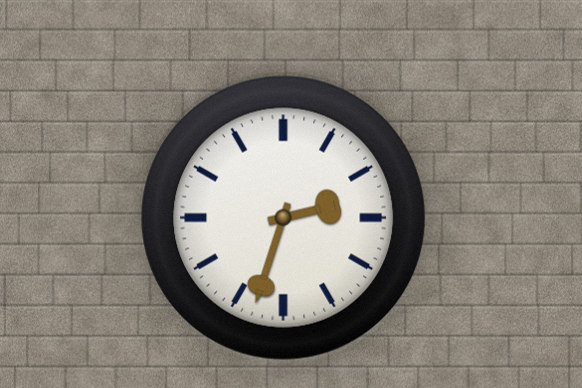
2:33
